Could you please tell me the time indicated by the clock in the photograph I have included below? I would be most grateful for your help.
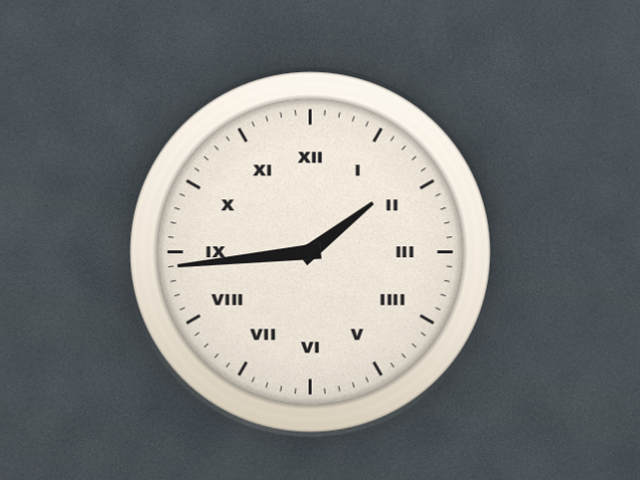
1:44
